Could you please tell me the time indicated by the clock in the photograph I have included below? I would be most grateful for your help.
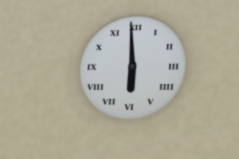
5:59
